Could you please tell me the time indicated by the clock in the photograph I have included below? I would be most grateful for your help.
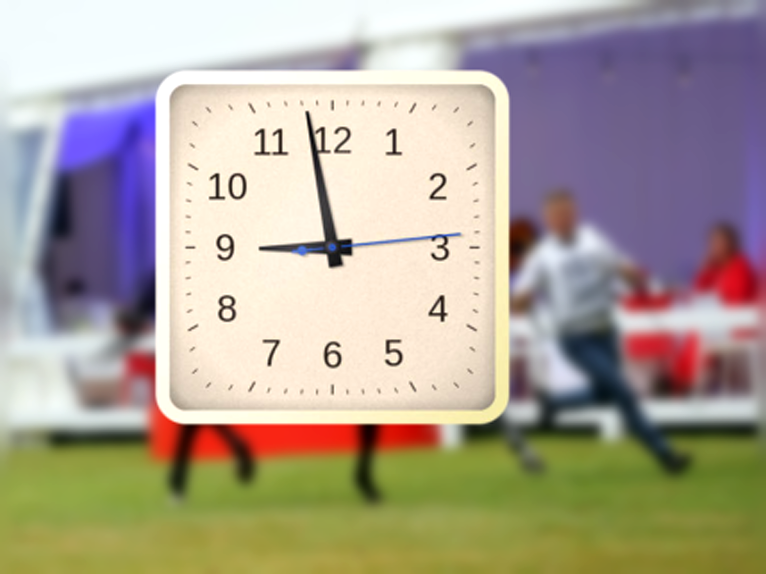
8:58:14
